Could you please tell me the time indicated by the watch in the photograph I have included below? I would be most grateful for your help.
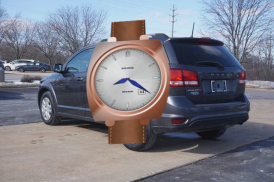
8:21
